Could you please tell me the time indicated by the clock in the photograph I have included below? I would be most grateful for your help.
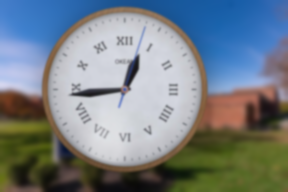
12:44:03
